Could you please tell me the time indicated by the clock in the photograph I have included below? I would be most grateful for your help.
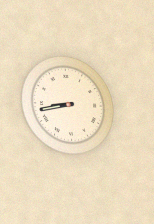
8:43
